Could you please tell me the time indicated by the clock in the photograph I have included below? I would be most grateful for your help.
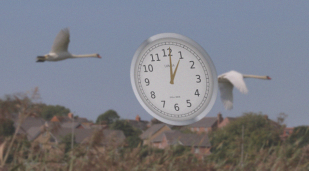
1:01
